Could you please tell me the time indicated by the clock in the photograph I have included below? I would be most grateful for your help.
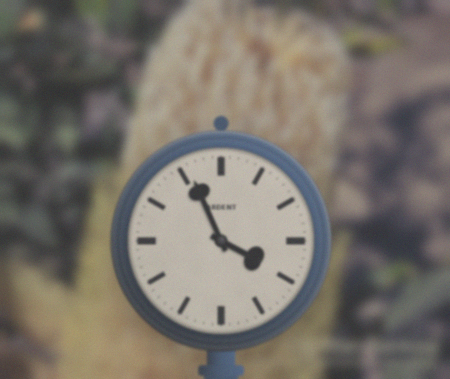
3:56
